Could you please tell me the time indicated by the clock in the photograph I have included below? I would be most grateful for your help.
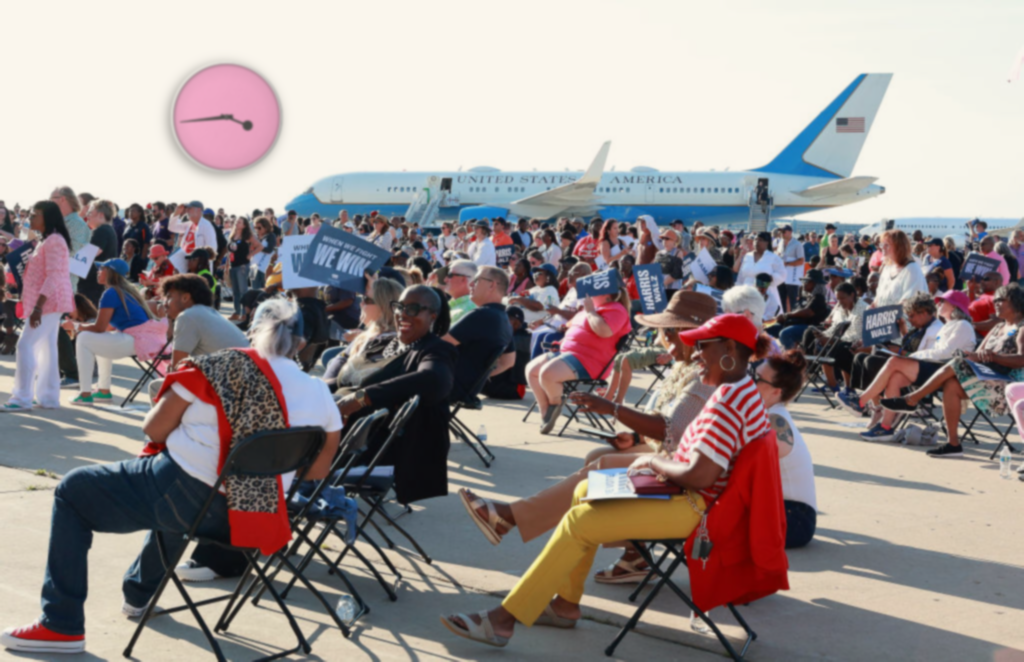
3:44
